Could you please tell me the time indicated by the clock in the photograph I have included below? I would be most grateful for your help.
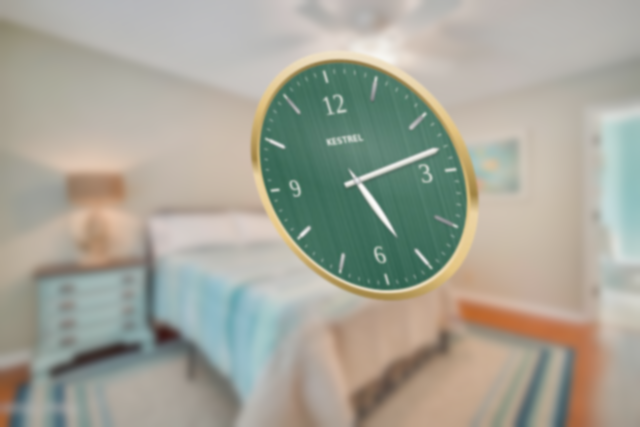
5:13
